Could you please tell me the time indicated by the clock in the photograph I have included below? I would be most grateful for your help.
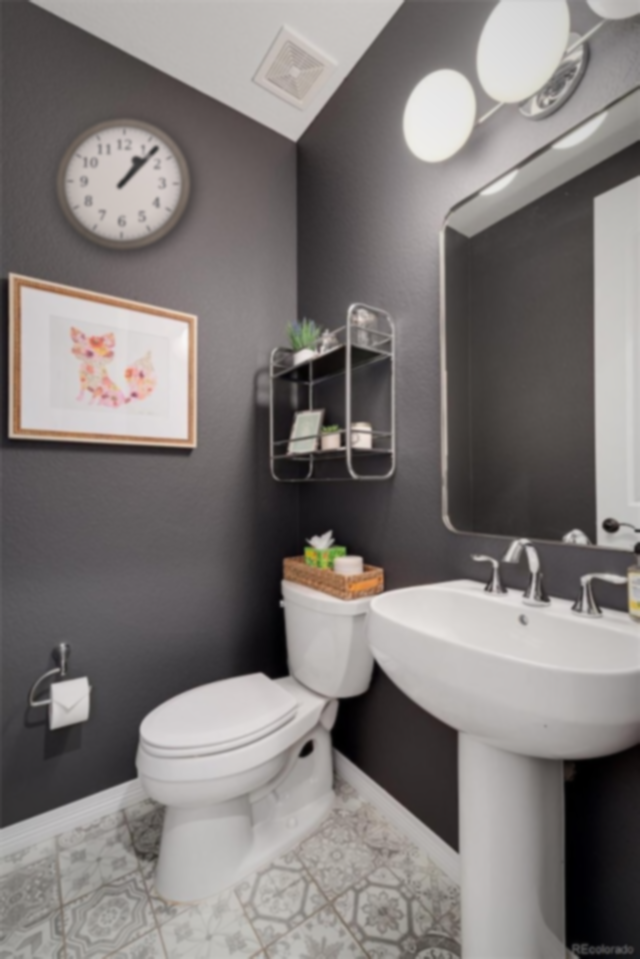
1:07
